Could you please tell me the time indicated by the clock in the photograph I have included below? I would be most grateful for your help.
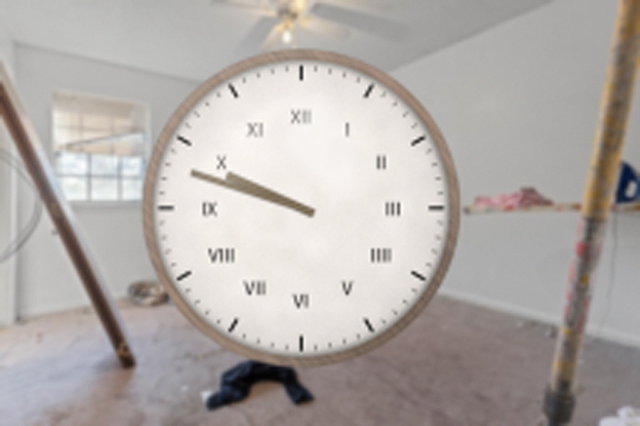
9:48
